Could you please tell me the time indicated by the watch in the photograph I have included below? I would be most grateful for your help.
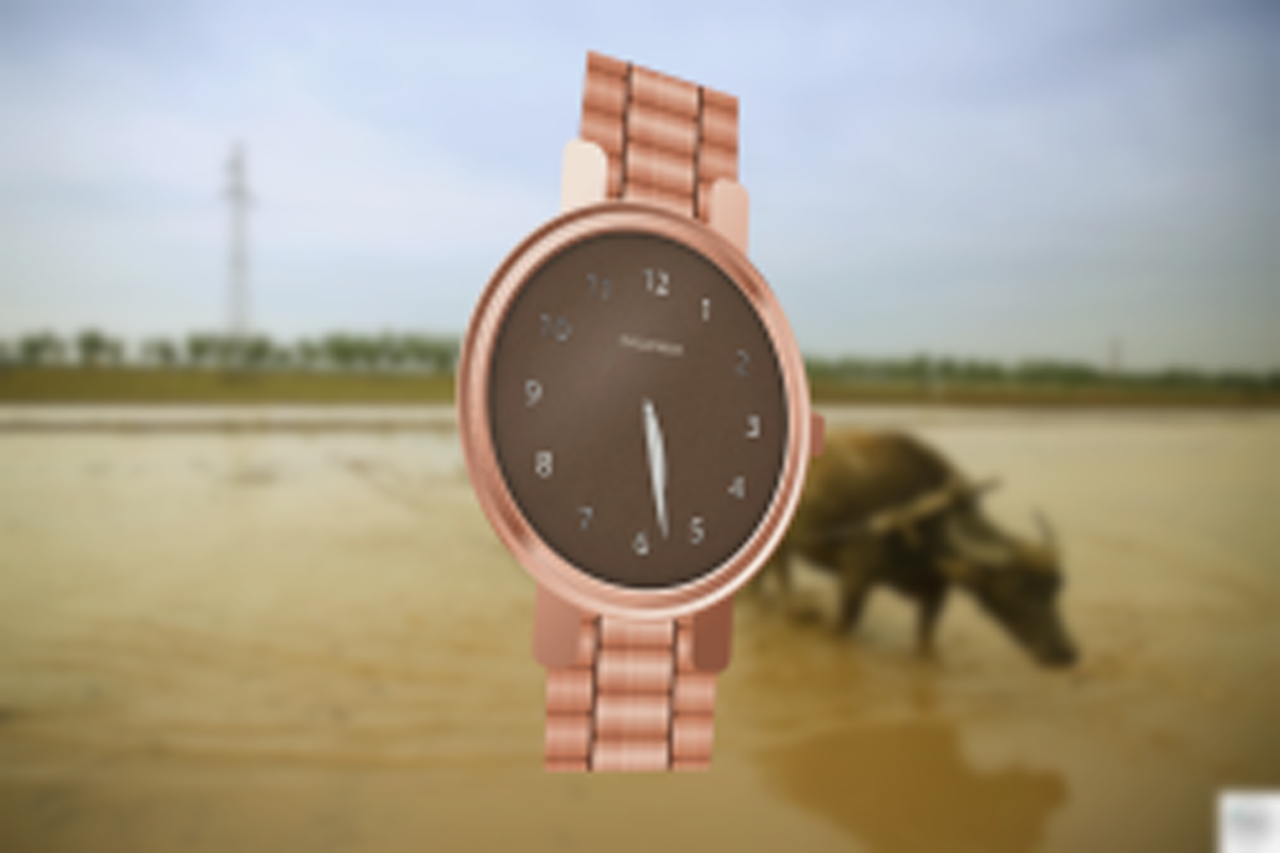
5:28
